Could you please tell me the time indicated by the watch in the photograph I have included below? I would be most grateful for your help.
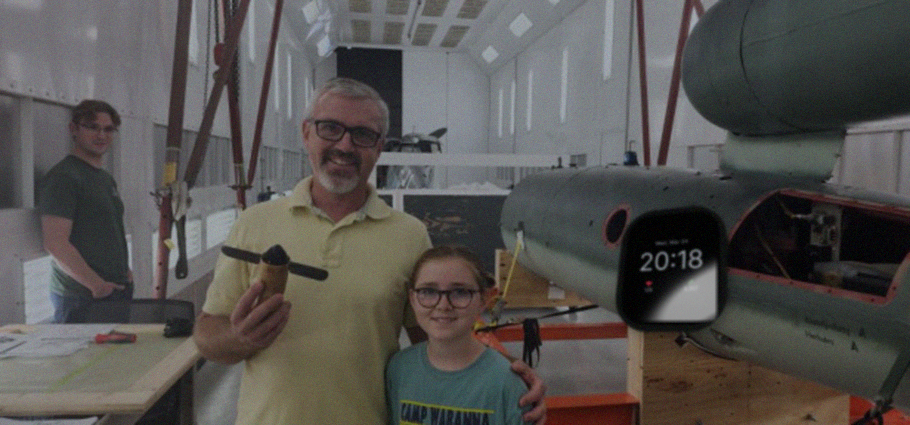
20:18
